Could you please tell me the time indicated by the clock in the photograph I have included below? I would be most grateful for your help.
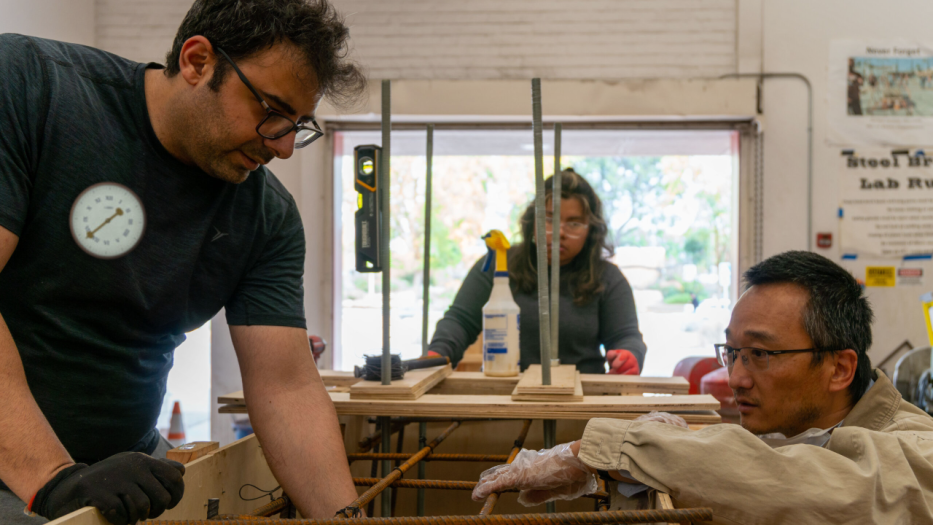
1:38
